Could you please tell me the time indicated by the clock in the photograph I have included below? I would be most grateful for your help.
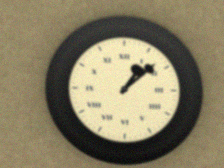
1:08
